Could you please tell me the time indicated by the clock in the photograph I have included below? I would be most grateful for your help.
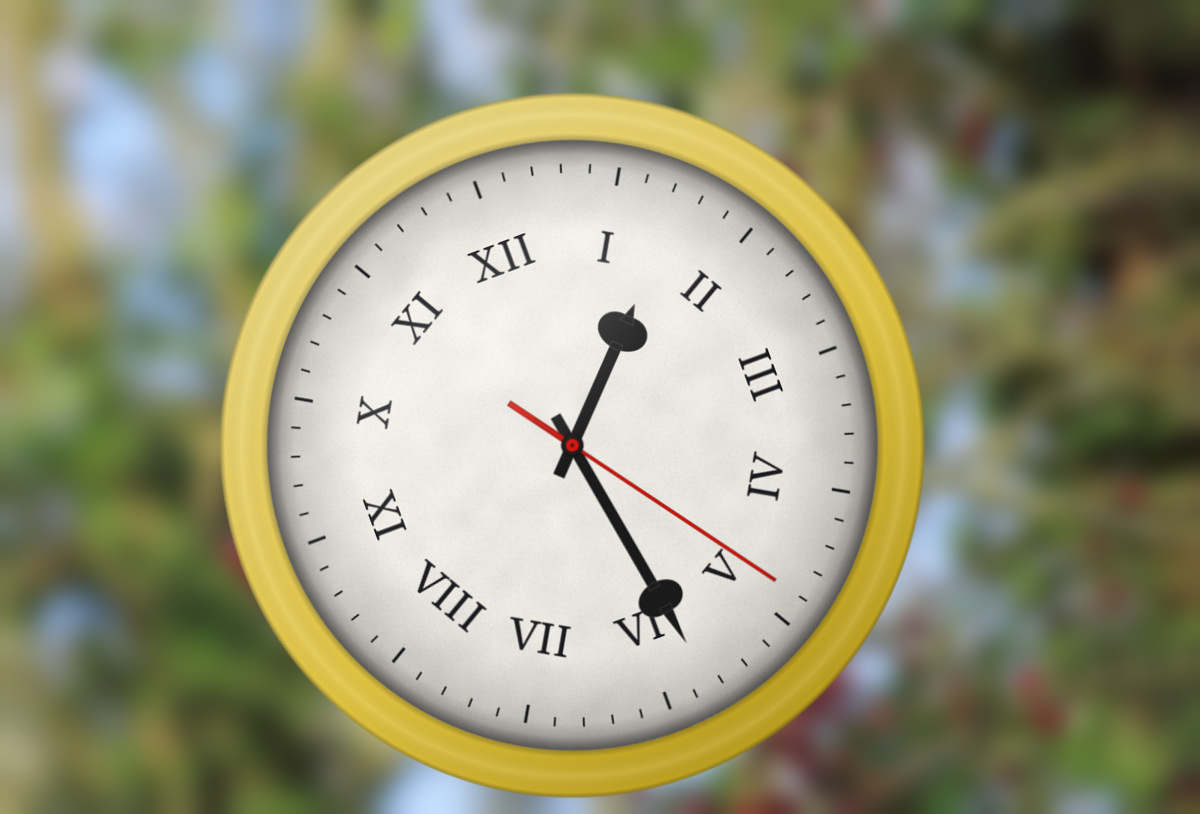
1:28:24
